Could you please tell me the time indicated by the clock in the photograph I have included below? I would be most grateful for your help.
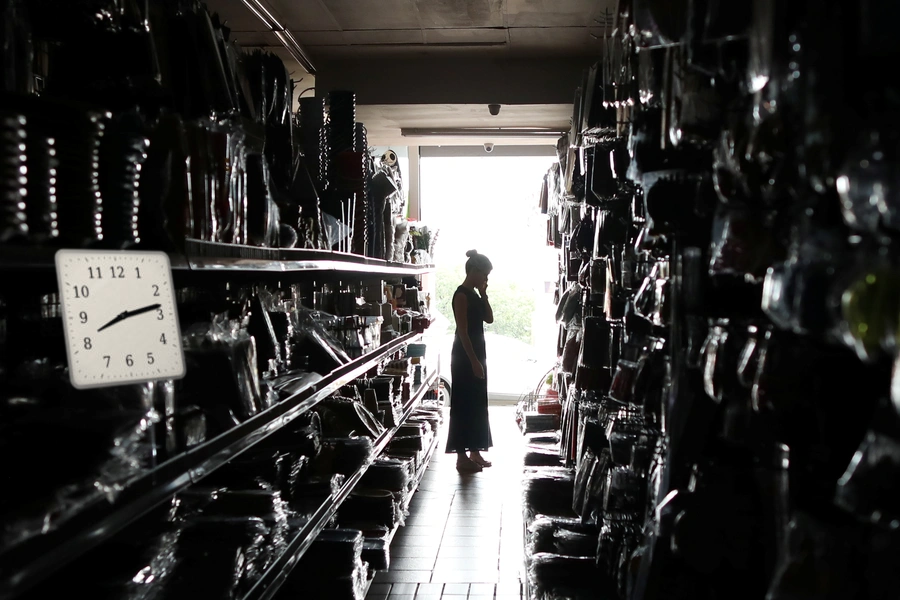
8:13
